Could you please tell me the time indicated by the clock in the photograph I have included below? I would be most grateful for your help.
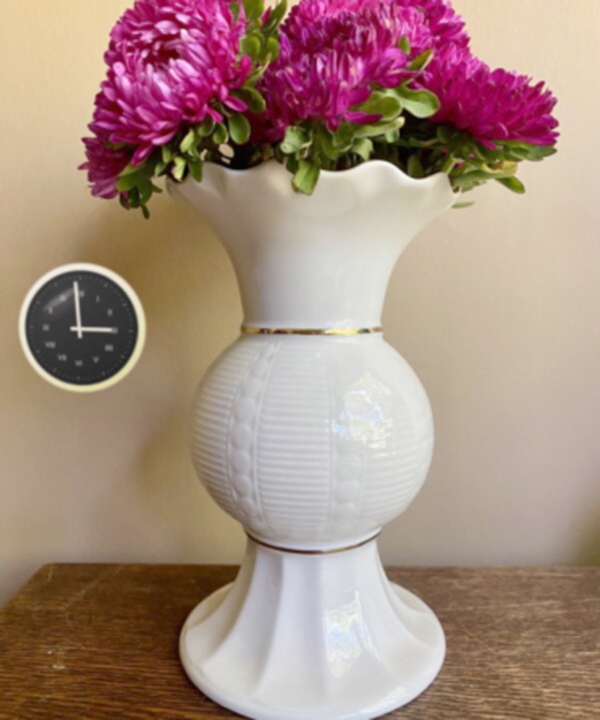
2:59
